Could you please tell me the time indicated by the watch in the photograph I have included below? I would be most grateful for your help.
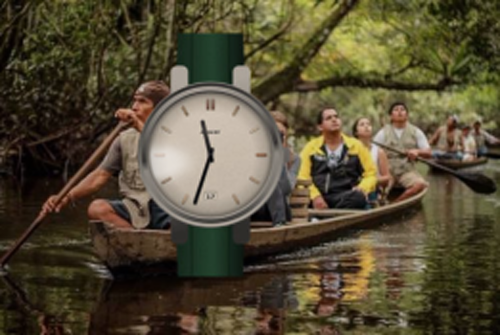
11:33
